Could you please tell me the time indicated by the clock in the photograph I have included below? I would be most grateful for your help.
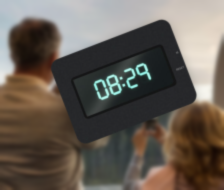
8:29
